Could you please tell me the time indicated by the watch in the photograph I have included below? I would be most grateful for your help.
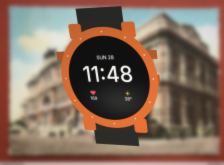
11:48
